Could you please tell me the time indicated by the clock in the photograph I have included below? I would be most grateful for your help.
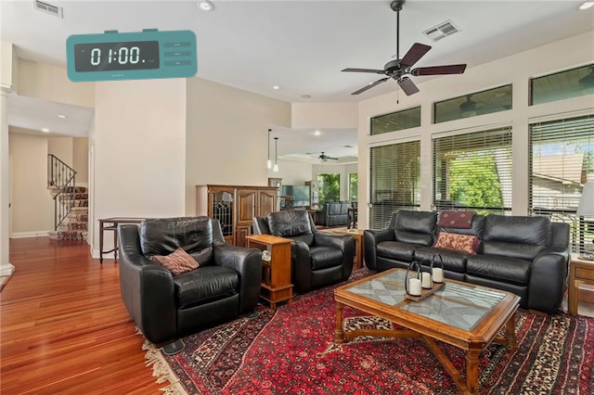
1:00
